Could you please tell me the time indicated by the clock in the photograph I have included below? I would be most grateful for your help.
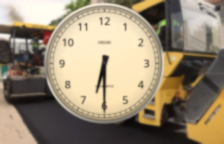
6:30
